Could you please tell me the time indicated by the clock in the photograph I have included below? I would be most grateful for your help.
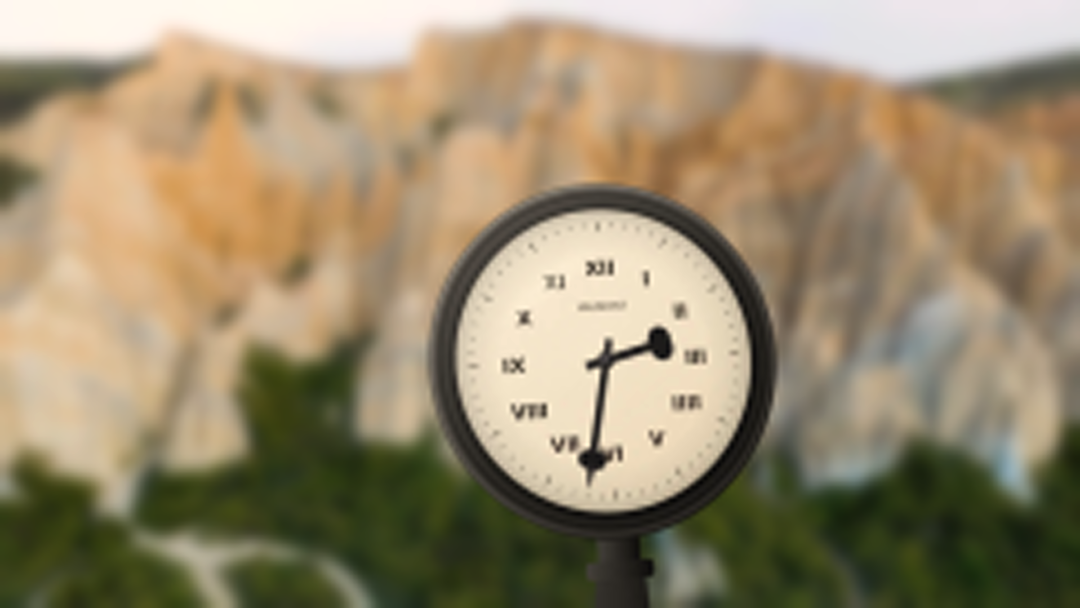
2:32
